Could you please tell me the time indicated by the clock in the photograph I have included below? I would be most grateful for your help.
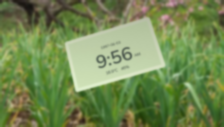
9:56
